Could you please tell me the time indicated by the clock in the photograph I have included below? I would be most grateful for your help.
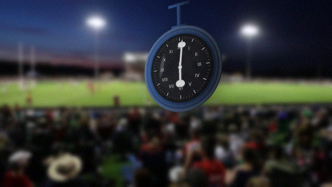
6:01
